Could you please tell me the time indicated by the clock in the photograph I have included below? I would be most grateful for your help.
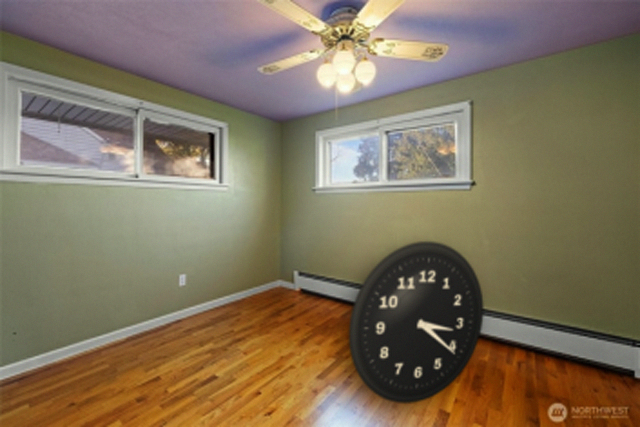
3:21
